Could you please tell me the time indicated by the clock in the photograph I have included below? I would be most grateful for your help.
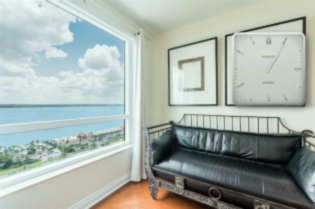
1:05
